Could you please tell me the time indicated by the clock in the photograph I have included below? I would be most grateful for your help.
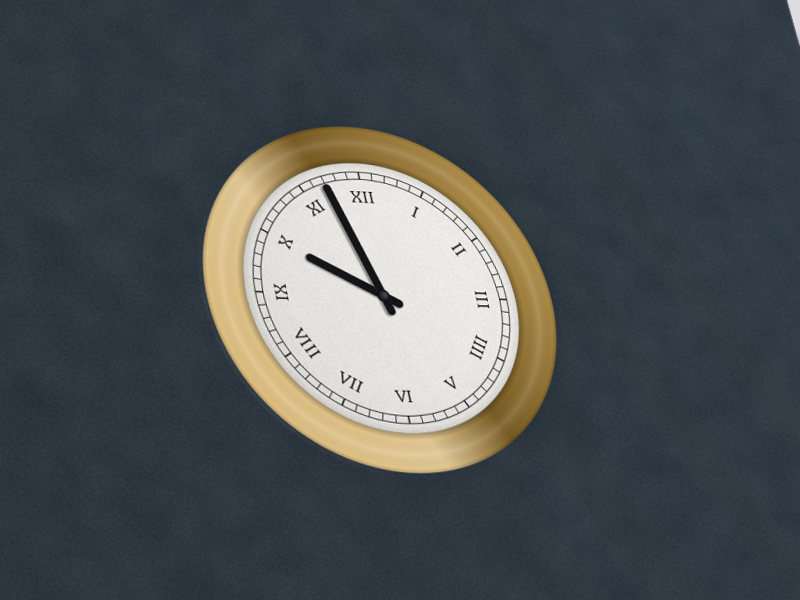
9:57
